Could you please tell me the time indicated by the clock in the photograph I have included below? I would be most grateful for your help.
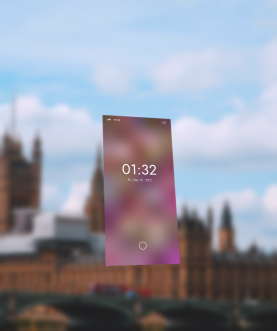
1:32
